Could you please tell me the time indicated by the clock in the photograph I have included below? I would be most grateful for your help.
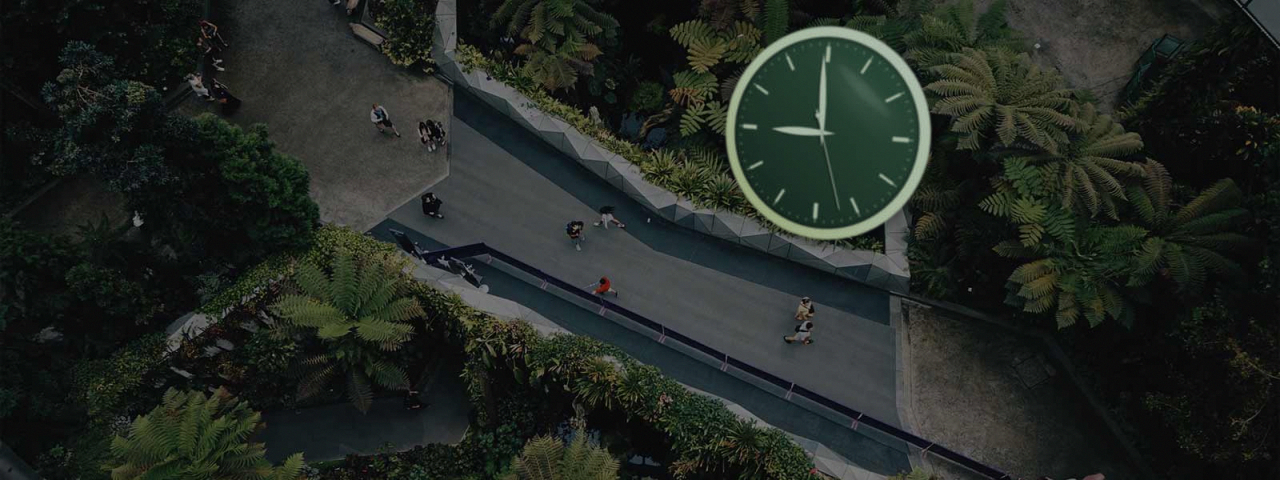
8:59:27
